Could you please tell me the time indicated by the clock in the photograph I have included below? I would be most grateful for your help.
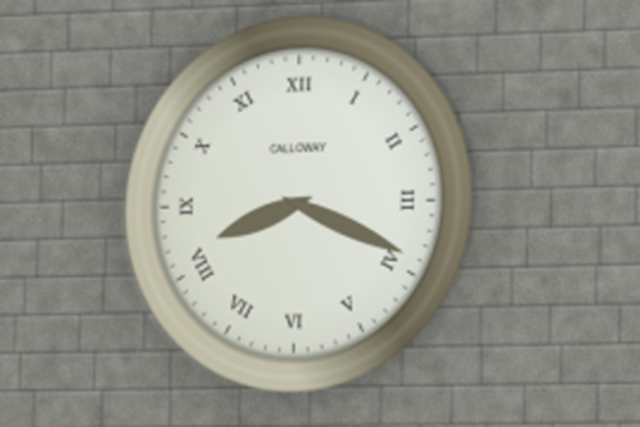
8:19
